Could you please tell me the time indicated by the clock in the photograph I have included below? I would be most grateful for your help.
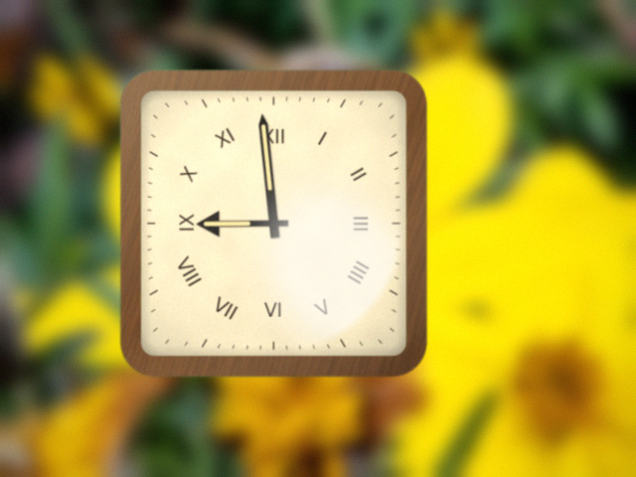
8:59
